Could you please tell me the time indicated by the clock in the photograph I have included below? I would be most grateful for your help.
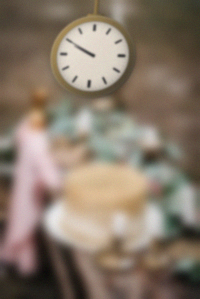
9:50
